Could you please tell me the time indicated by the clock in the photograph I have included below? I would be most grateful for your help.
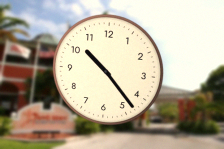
10:23
